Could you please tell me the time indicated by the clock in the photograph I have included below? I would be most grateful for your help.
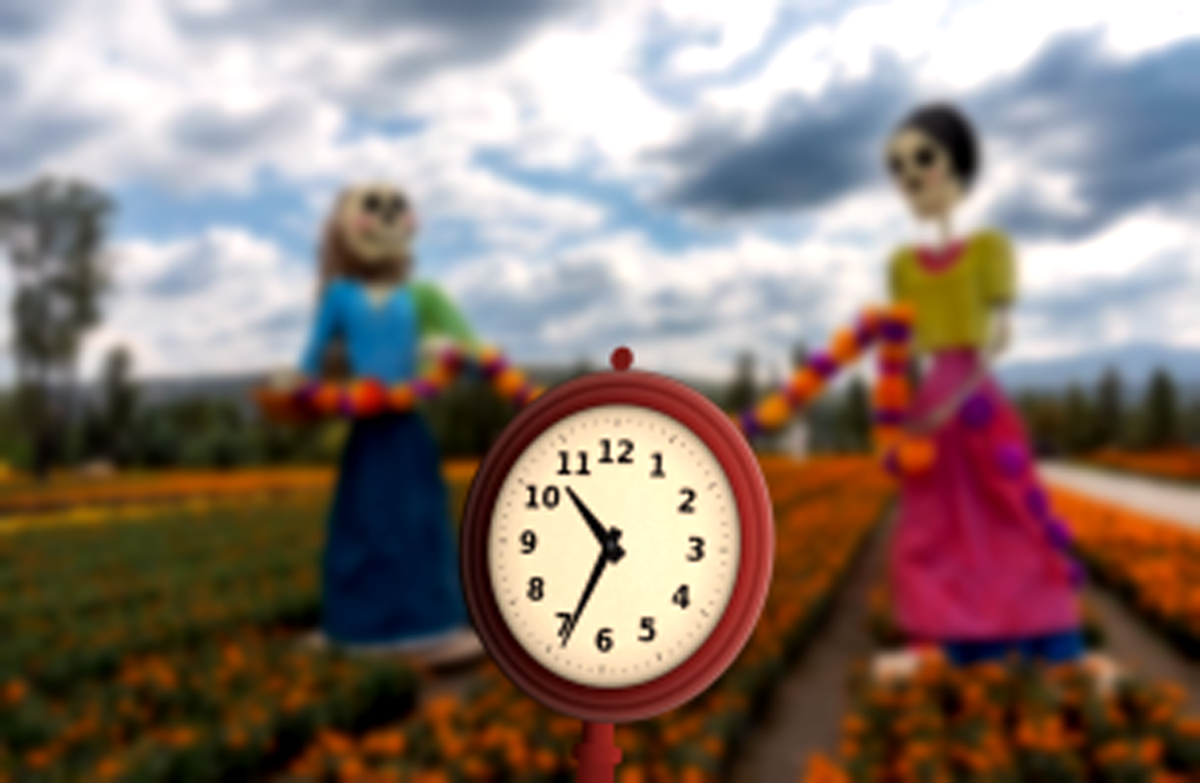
10:34
